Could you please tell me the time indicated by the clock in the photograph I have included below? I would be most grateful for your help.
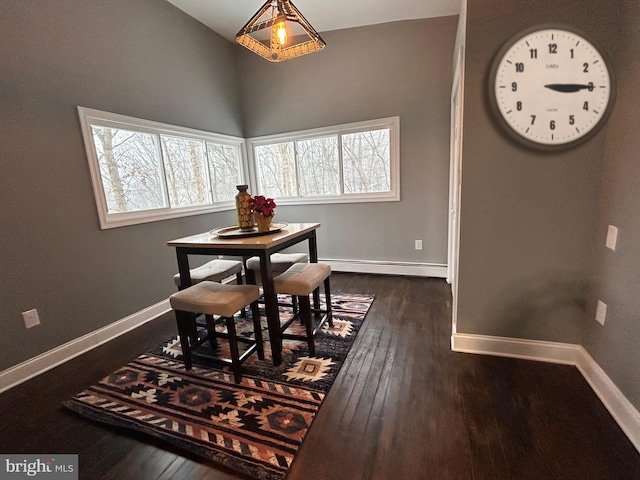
3:15
